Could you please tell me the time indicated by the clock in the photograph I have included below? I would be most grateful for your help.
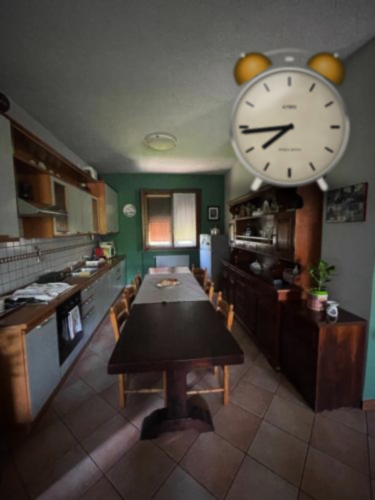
7:44
